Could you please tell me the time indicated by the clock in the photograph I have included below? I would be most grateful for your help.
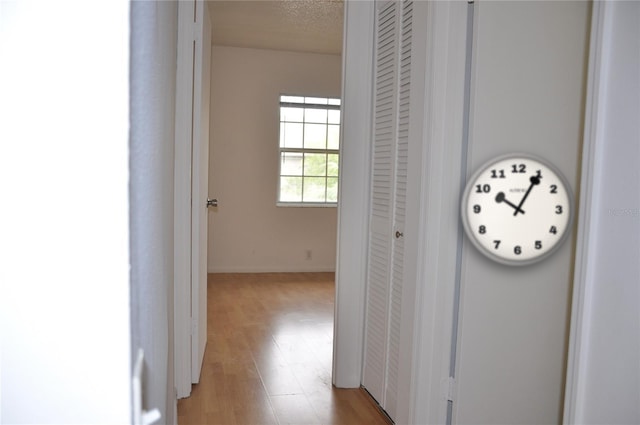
10:05
